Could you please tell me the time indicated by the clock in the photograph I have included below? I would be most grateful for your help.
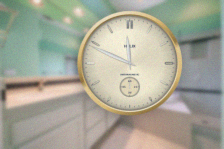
11:49
